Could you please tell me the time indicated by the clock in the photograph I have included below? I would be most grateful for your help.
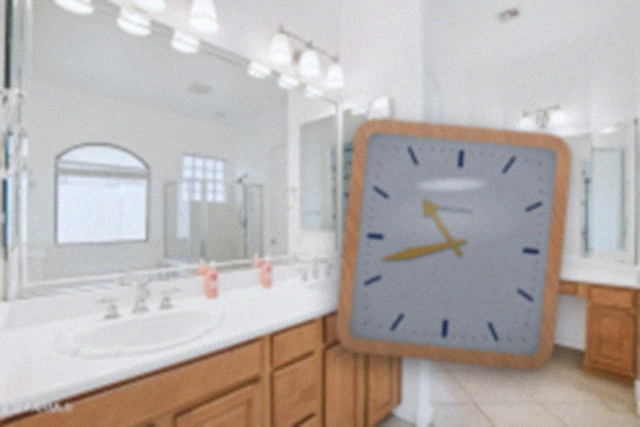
10:42
